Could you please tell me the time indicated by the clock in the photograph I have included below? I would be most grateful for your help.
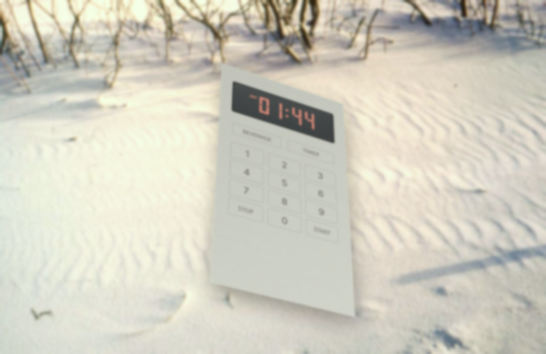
1:44
